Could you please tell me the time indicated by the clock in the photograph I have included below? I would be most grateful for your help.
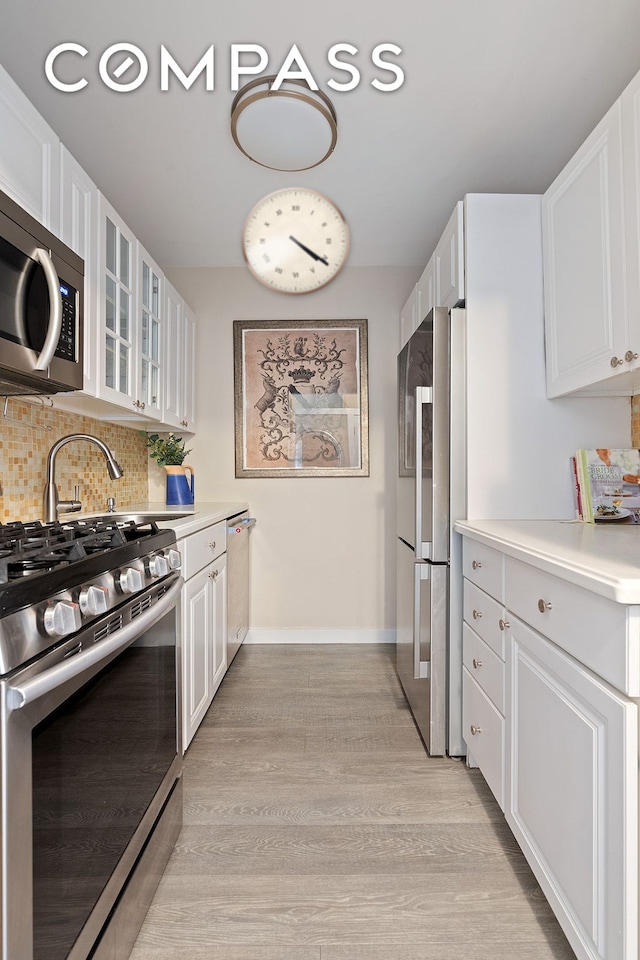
4:21
